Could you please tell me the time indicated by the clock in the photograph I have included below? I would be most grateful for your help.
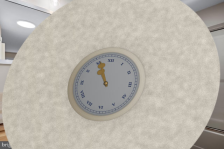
10:56
